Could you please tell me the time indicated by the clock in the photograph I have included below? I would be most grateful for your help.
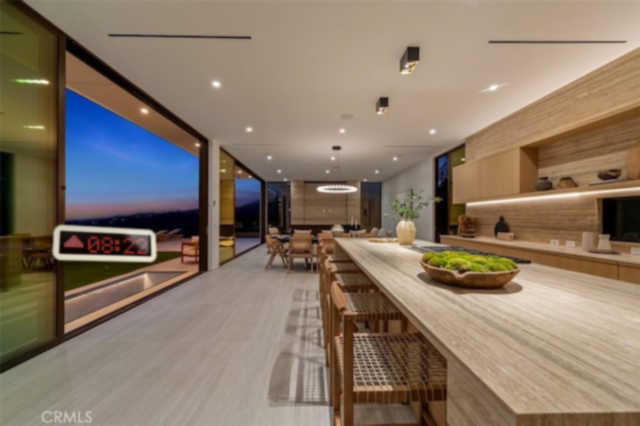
8:22
